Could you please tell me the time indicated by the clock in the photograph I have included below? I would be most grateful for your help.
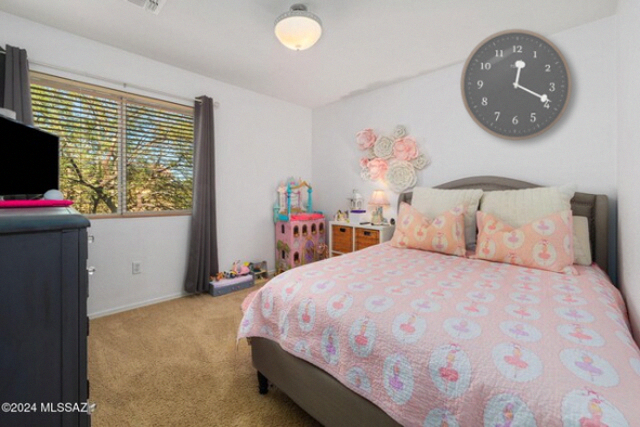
12:19
